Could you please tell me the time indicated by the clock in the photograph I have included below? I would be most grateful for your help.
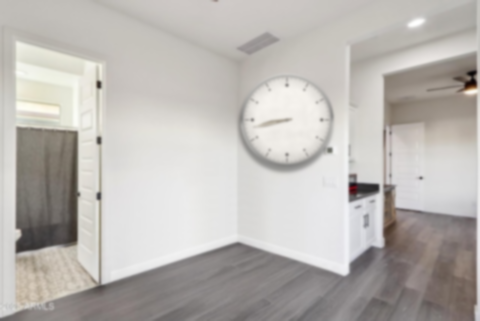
8:43
